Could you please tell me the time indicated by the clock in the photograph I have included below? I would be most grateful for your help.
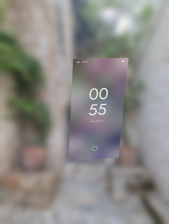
0:55
